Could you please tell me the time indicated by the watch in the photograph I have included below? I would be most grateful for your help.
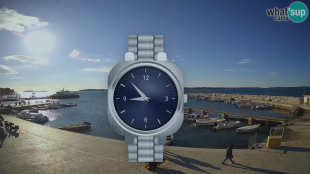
8:53
